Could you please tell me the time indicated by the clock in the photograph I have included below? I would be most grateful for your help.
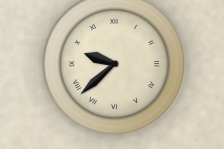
9:38
